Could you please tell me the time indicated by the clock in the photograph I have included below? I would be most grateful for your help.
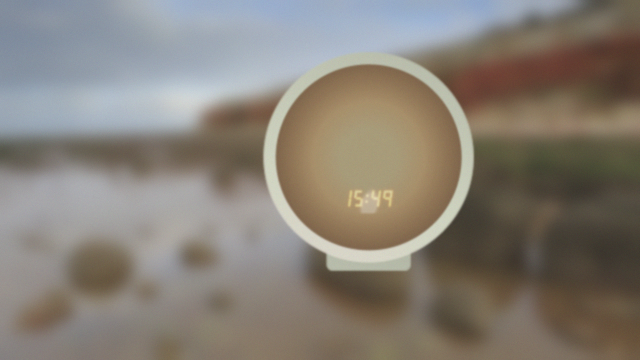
15:49
